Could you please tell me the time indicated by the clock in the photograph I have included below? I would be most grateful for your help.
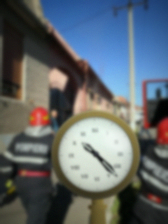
10:23
